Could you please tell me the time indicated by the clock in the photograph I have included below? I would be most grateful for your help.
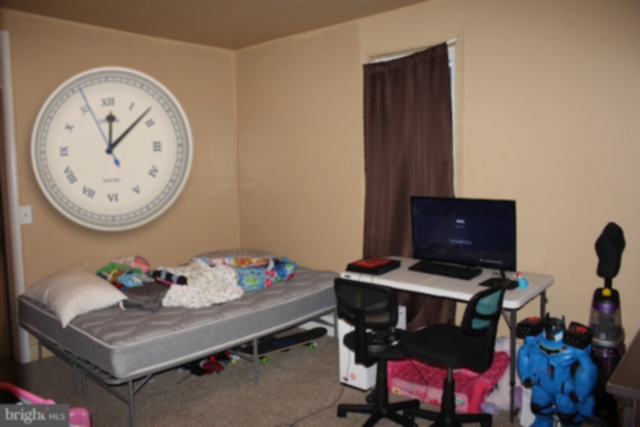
12:07:56
